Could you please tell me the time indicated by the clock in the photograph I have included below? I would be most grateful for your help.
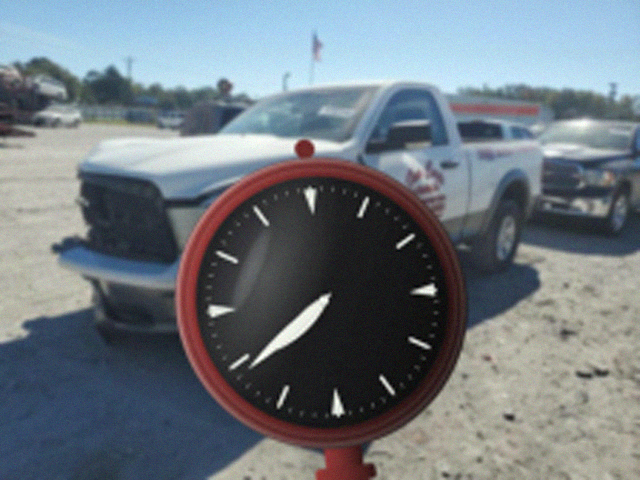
7:39
